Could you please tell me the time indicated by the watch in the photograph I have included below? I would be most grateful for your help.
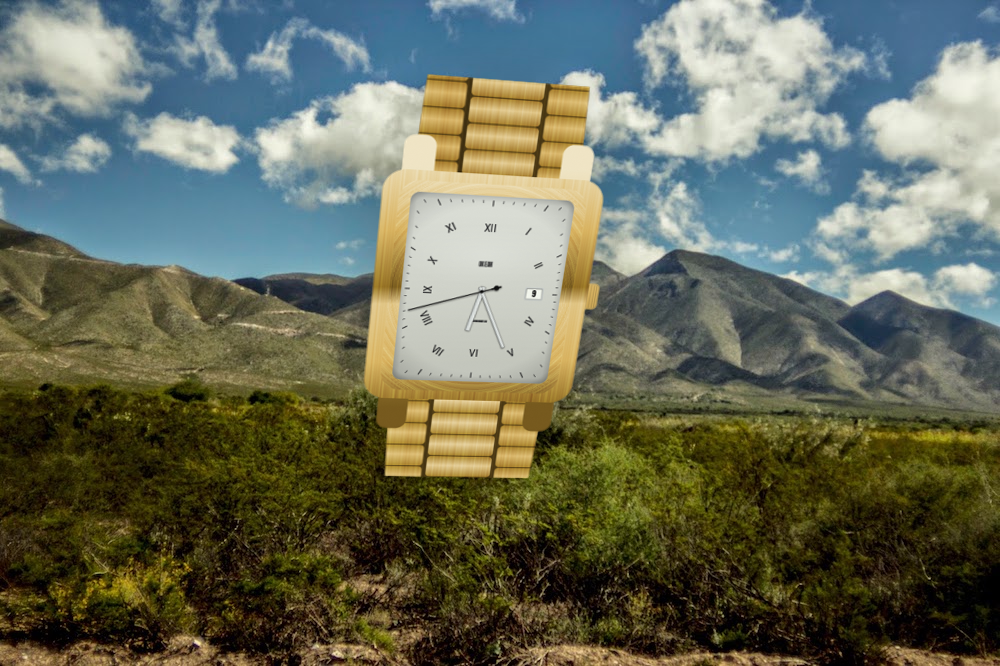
6:25:42
